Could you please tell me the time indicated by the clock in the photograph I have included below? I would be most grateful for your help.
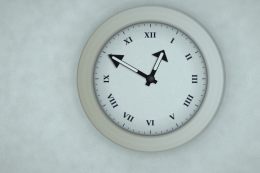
12:50
